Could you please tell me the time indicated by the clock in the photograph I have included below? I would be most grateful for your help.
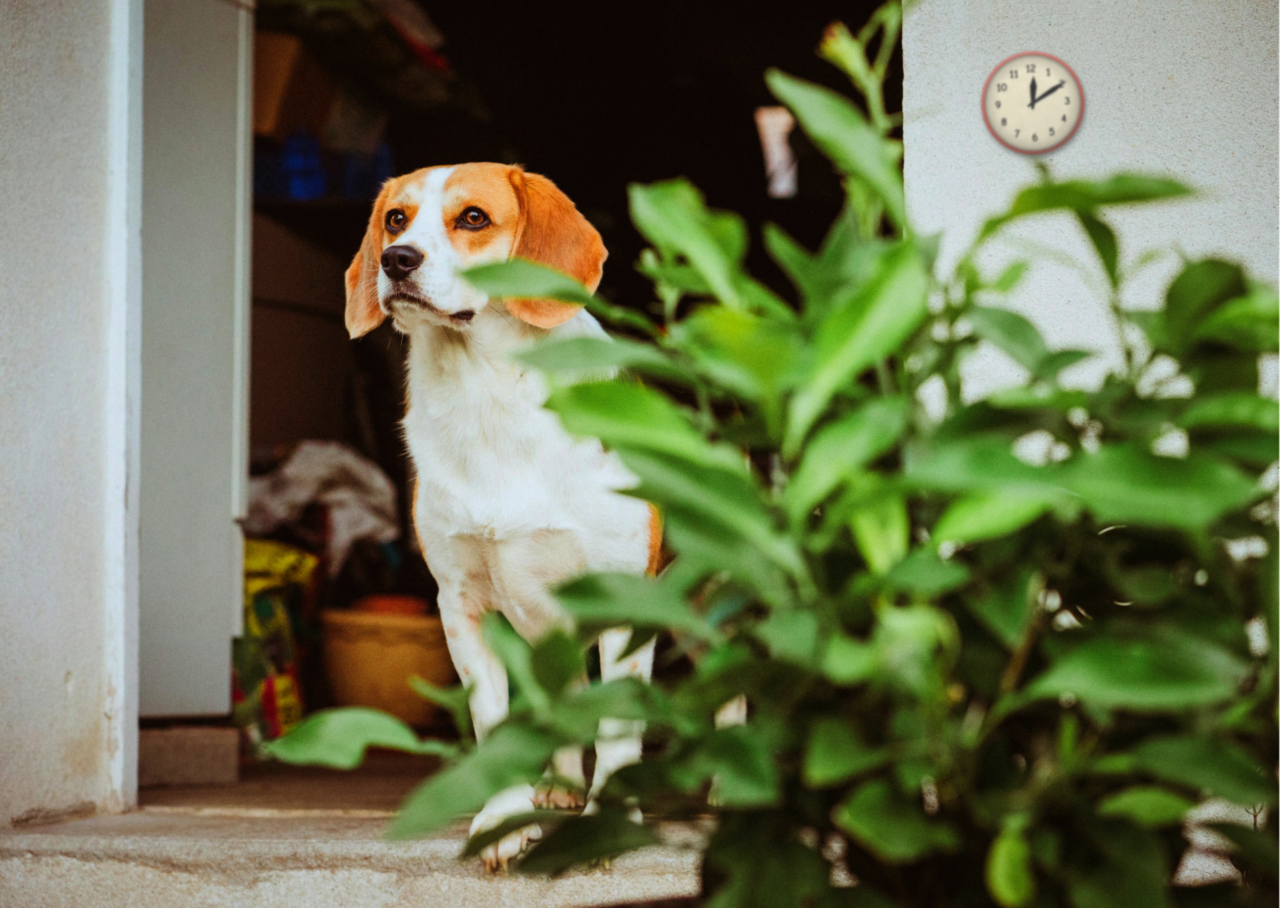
12:10
